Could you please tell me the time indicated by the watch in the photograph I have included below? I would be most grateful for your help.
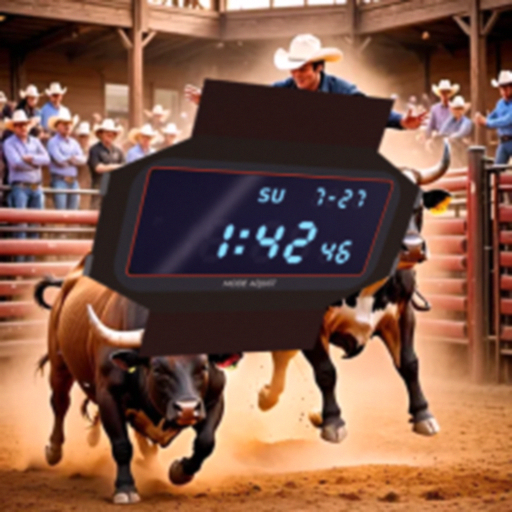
1:42:46
